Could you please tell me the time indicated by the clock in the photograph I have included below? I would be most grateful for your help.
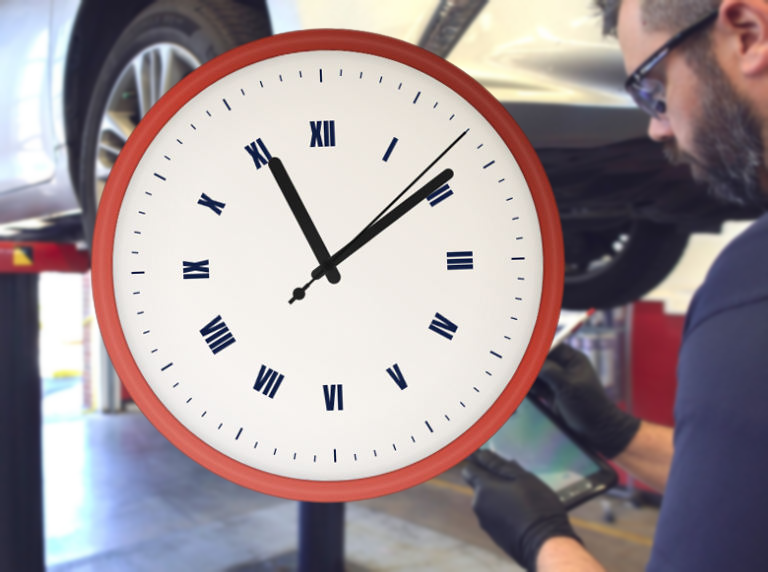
11:09:08
